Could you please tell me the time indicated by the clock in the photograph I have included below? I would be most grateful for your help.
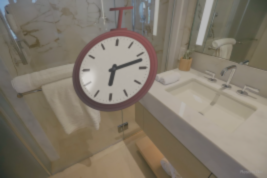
6:12
